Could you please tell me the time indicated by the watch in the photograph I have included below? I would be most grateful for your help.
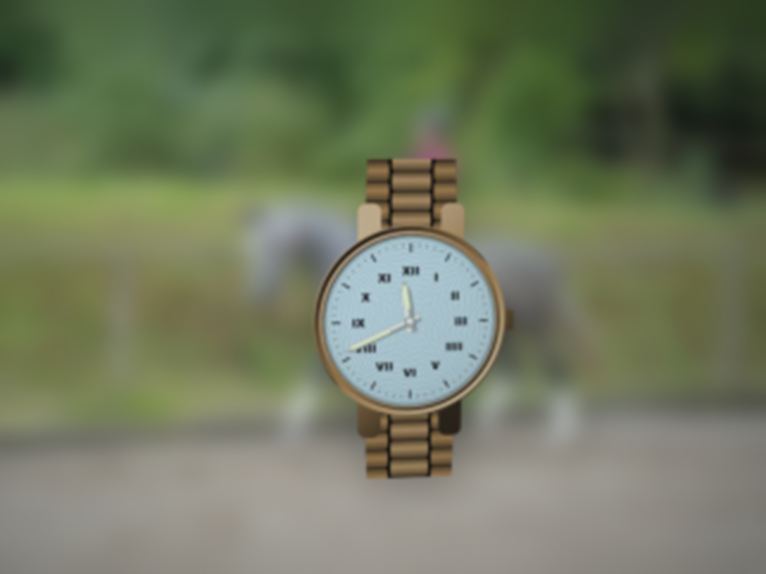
11:41
